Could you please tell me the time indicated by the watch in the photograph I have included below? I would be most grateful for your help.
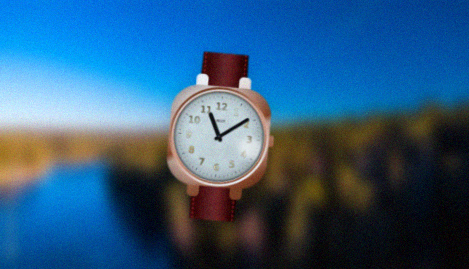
11:09
